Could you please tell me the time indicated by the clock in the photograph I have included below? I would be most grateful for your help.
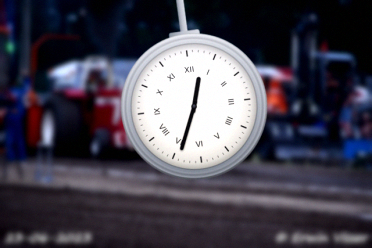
12:34
